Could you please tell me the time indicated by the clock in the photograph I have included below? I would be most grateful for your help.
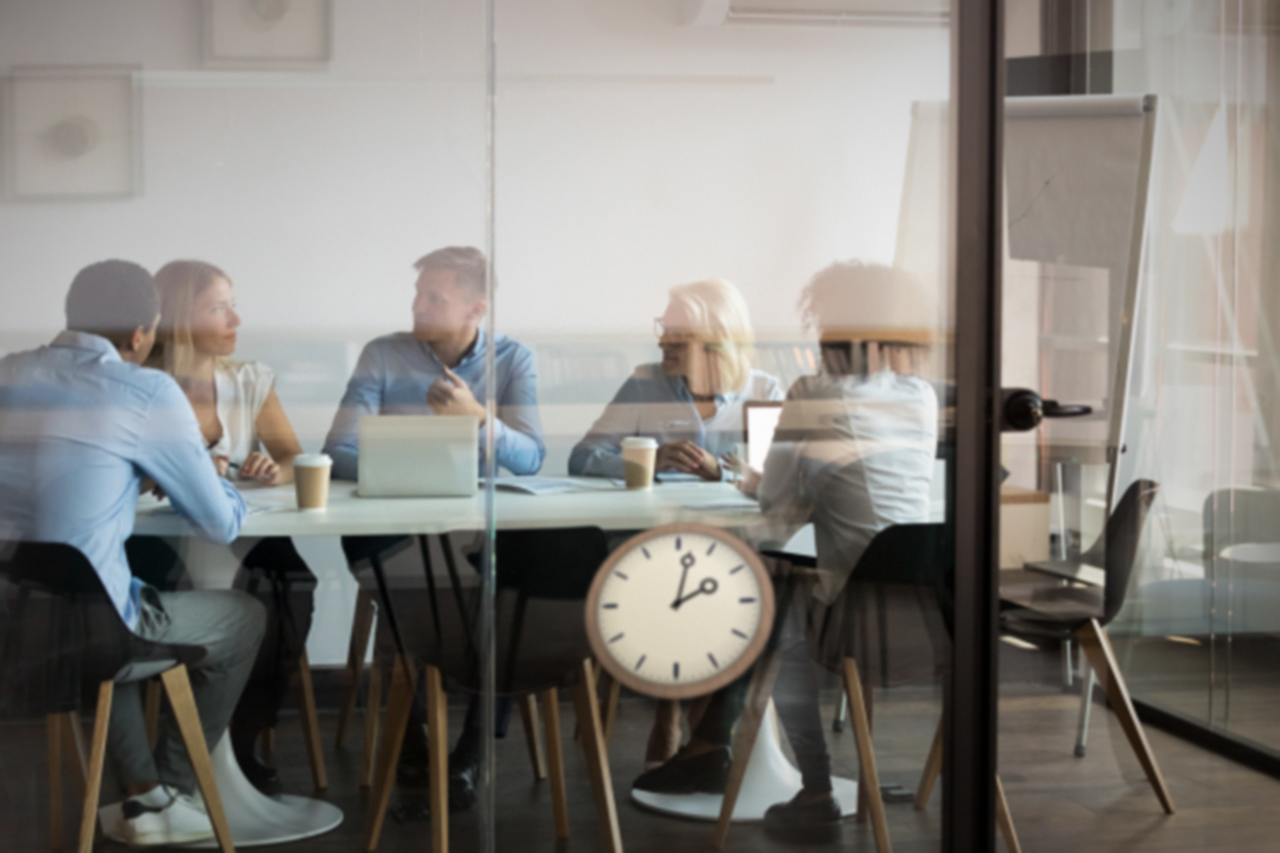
2:02
